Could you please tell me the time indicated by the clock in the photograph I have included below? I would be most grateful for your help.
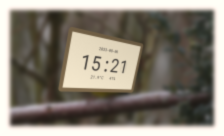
15:21
